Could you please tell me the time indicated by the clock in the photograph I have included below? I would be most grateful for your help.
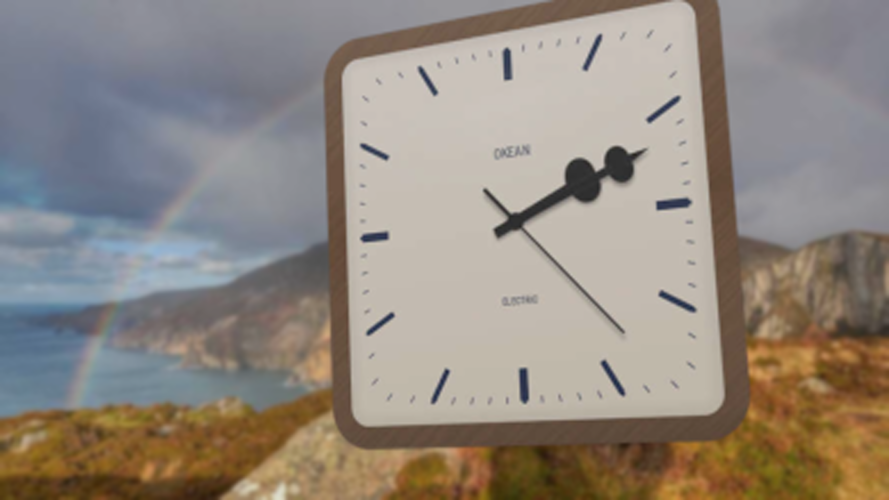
2:11:23
